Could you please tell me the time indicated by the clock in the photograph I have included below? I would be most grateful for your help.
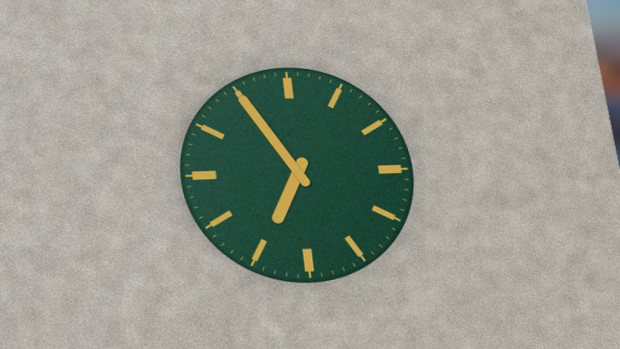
6:55
